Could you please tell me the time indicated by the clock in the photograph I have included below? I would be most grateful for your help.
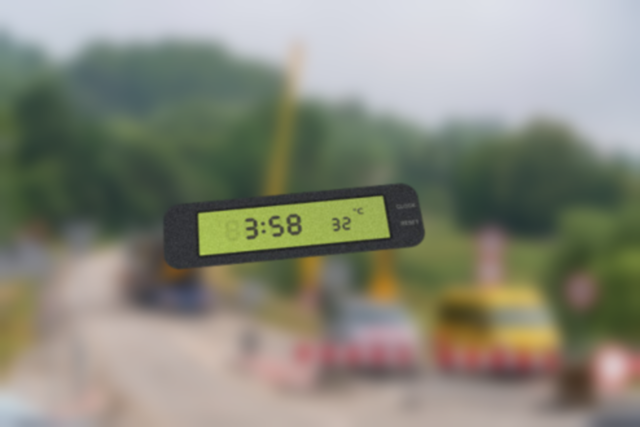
3:58
